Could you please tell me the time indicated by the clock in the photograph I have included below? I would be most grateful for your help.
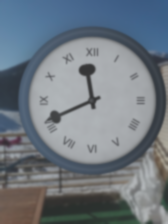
11:41
